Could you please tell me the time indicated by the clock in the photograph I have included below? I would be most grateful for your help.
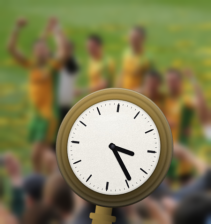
3:24
